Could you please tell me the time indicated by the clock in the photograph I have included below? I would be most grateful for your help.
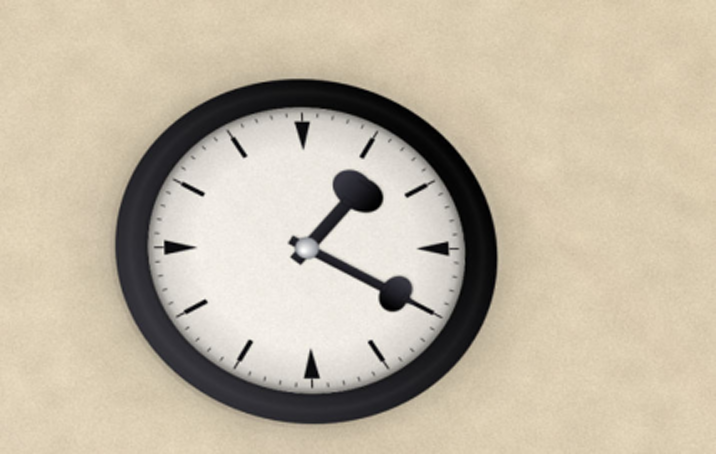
1:20
